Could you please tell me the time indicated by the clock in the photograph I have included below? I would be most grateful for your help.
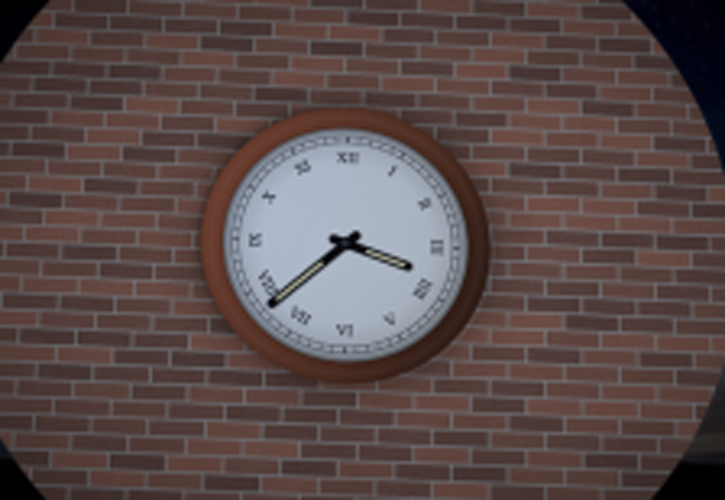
3:38
